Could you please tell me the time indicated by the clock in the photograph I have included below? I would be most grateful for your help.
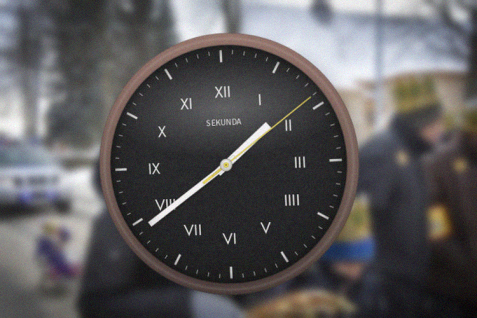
1:39:09
